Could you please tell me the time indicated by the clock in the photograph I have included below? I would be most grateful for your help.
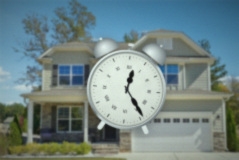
12:24
